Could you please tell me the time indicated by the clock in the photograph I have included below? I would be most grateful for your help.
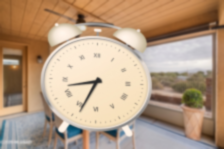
8:34
